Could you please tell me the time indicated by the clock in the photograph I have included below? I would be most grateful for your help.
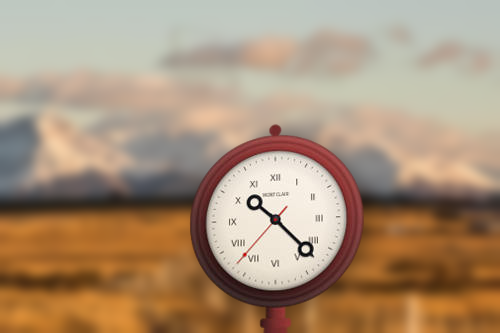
10:22:37
